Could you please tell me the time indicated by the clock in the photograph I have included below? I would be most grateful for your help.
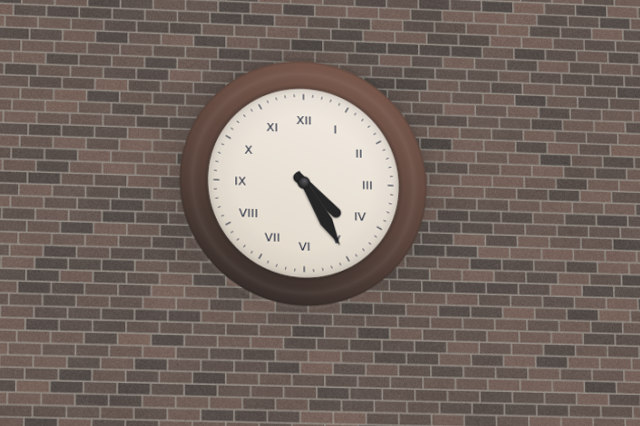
4:25
